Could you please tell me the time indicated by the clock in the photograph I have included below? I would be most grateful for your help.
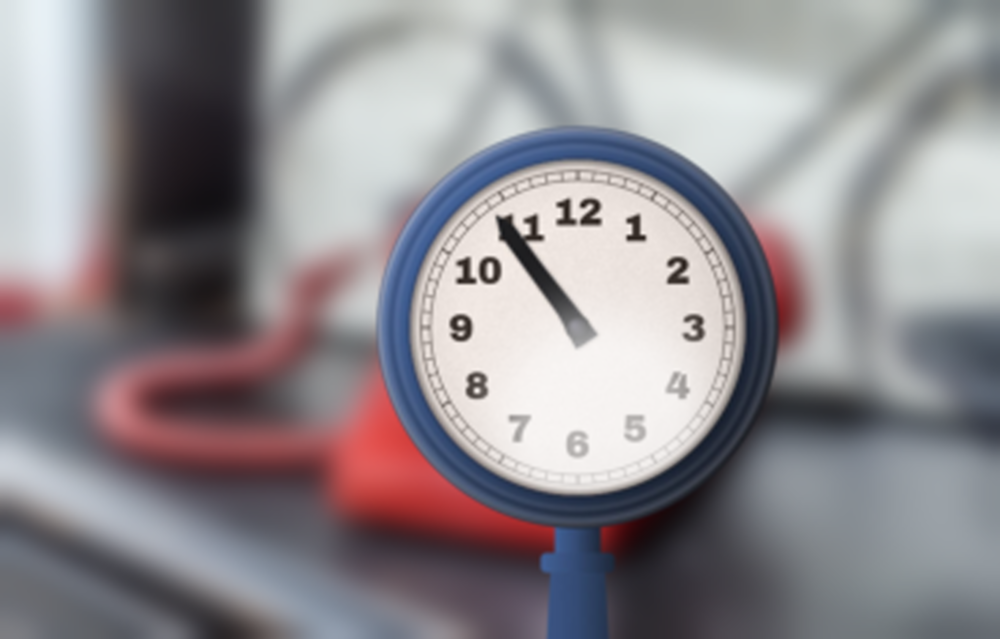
10:54
